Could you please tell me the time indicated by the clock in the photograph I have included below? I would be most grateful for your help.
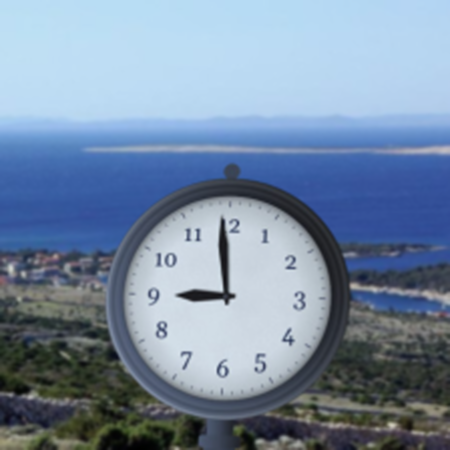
8:59
